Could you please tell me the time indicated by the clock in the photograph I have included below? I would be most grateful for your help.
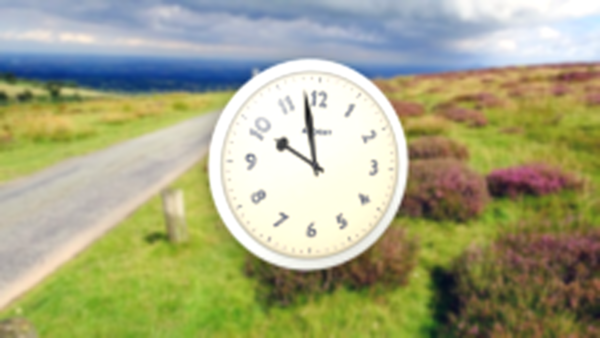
9:58
